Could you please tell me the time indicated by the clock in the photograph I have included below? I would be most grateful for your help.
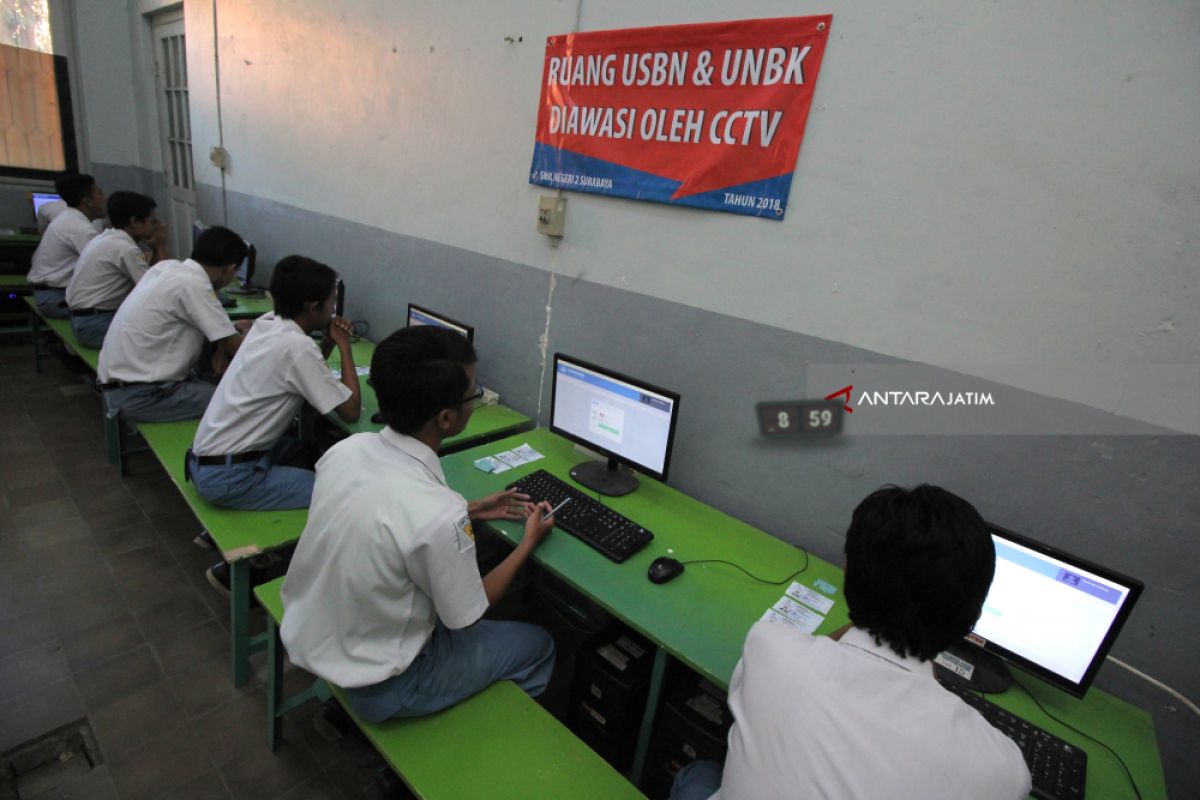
8:59
